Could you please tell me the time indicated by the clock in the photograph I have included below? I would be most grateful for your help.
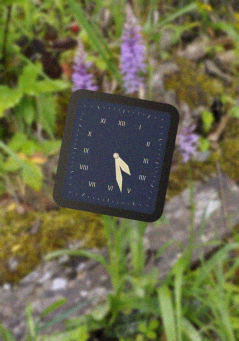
4:27
